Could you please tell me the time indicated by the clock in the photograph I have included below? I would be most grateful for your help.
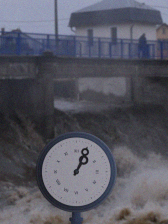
1:04
